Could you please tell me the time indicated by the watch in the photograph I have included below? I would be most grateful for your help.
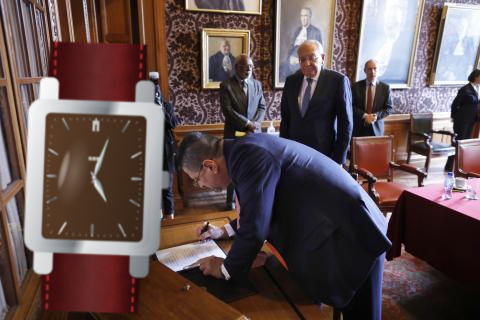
5:03
